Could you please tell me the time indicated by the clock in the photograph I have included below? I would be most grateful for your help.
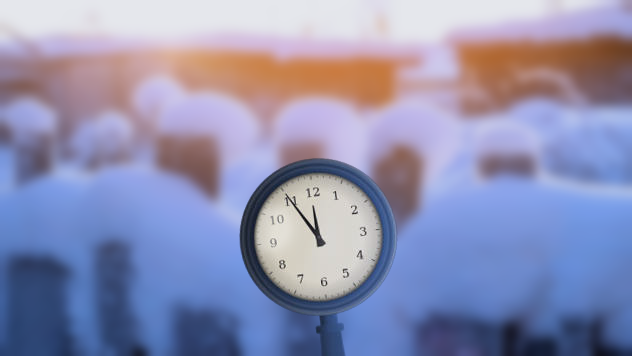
11:55
